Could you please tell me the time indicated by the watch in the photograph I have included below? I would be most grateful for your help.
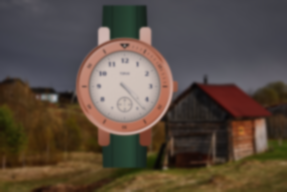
4:23
